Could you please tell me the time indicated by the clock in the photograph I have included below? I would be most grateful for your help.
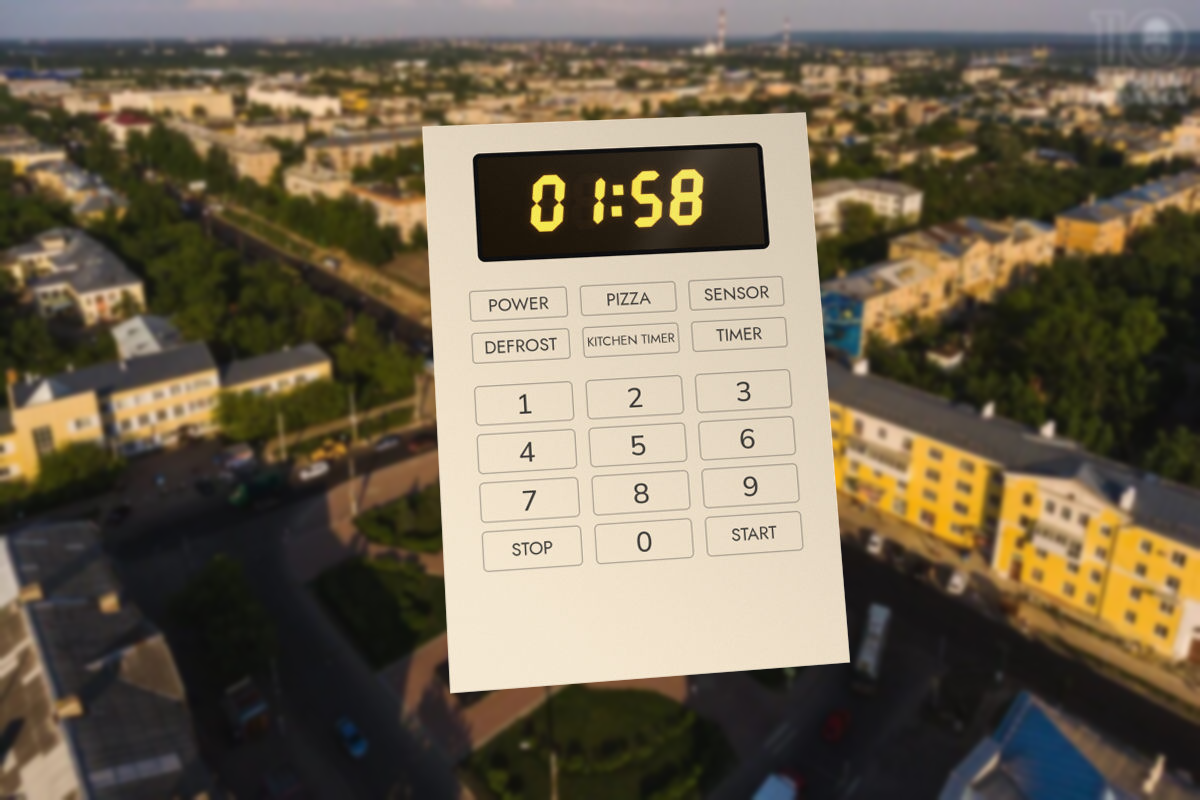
1:58
